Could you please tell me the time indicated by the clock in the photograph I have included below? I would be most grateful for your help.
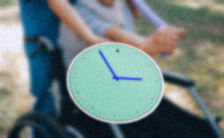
2:55
